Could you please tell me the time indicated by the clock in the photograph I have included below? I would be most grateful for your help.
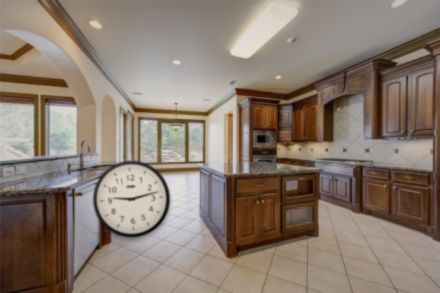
9:13
